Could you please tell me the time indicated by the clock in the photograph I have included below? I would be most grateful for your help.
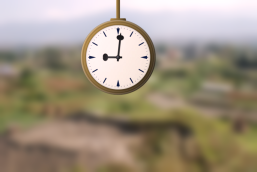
9:01
